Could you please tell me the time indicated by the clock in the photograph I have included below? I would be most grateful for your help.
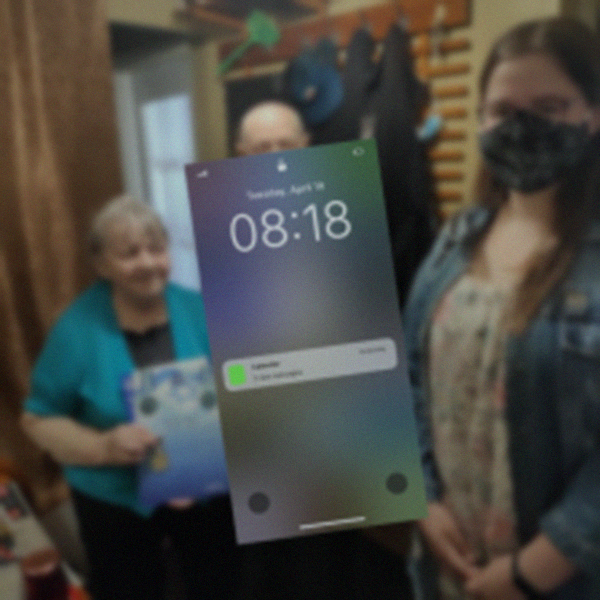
8:18
